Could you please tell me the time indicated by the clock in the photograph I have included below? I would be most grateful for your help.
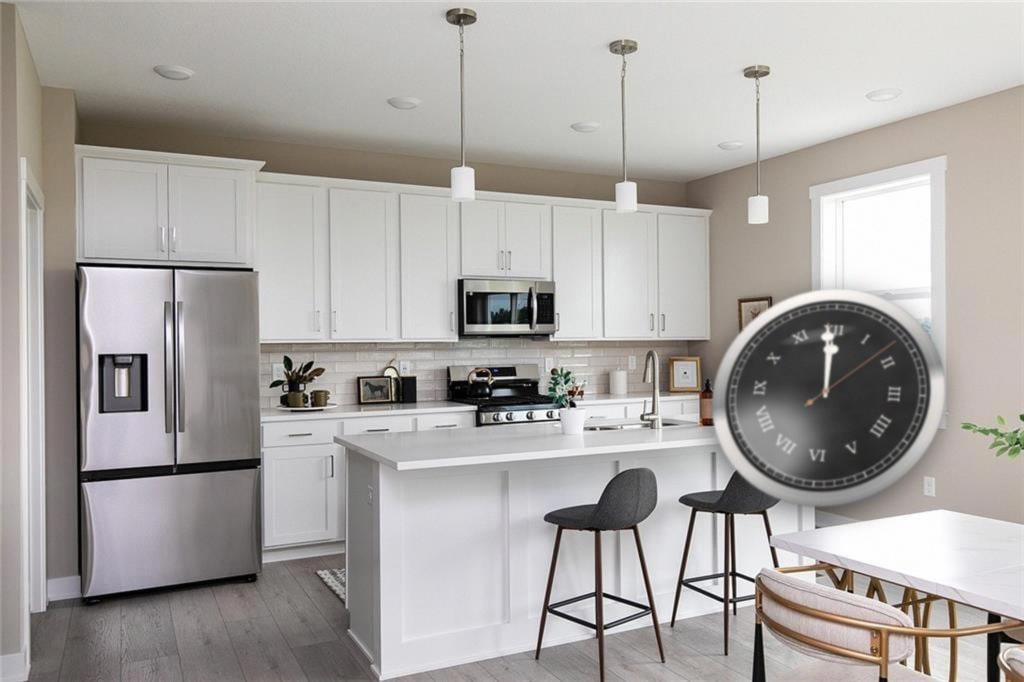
11:59:08
